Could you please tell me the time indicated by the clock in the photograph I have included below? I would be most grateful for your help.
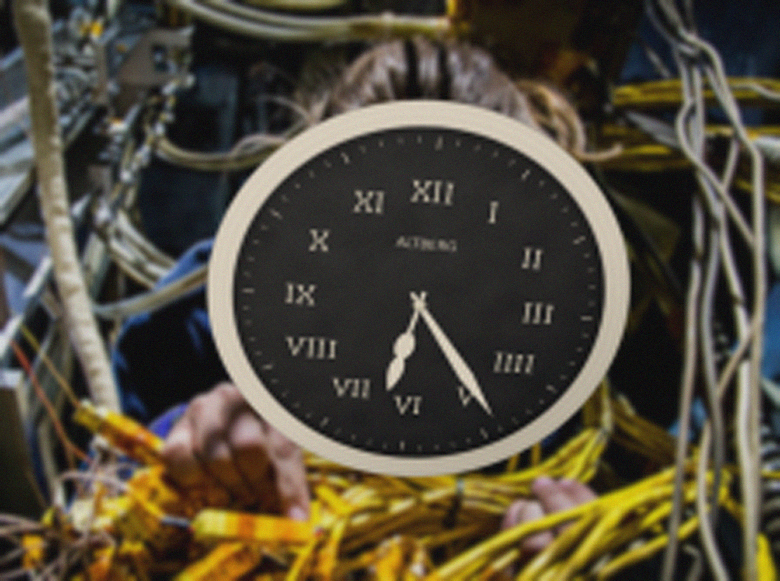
6:24
